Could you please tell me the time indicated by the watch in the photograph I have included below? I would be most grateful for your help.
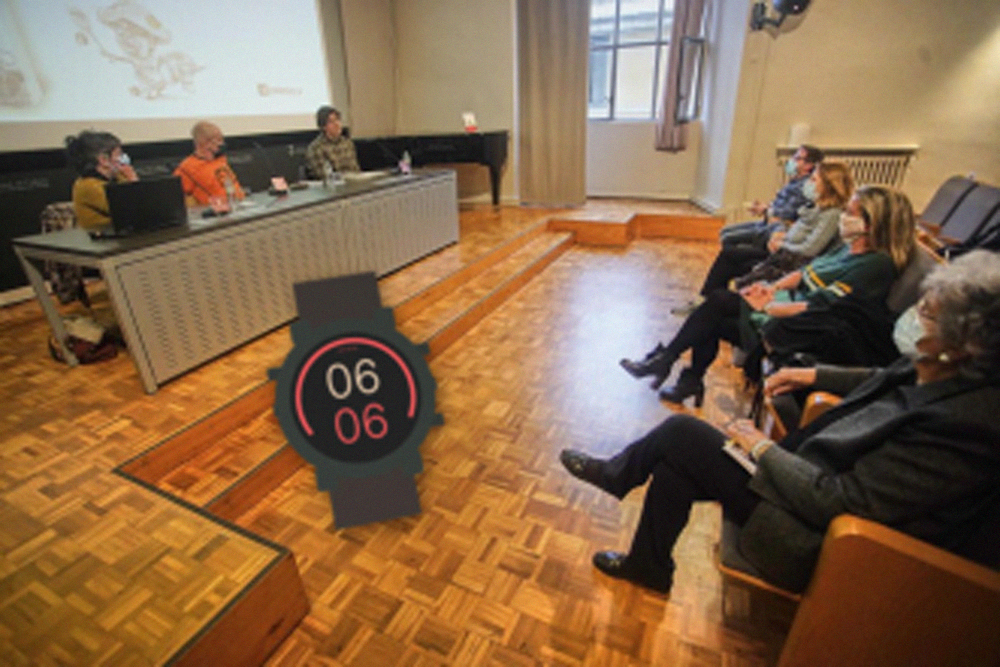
6:06
